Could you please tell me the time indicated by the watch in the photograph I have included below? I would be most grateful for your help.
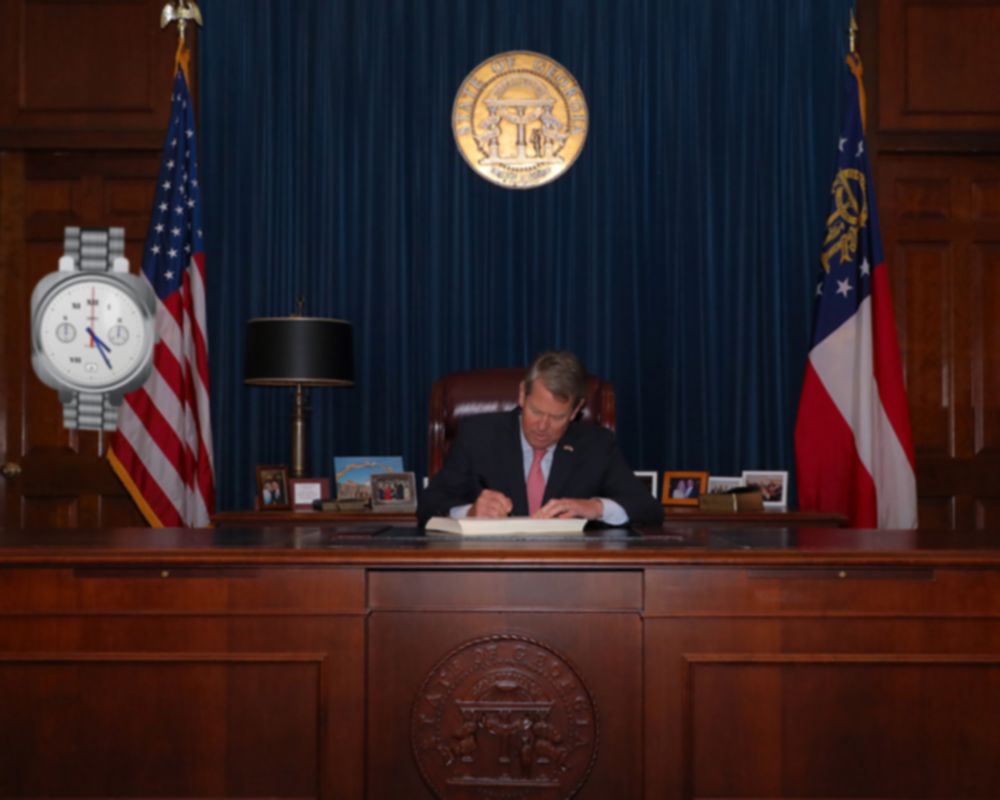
4:25
